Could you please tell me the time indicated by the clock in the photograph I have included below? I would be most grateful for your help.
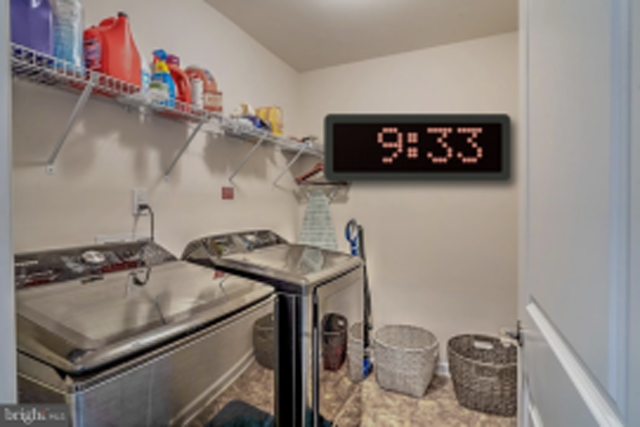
9:33
